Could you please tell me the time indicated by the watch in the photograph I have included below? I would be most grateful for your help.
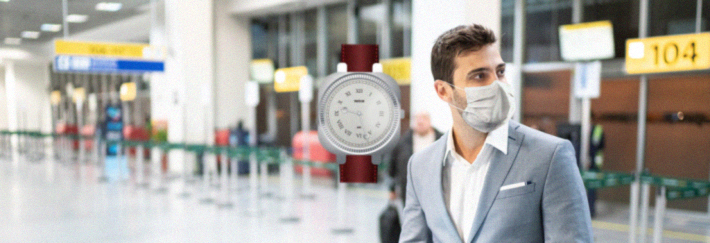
9:27
